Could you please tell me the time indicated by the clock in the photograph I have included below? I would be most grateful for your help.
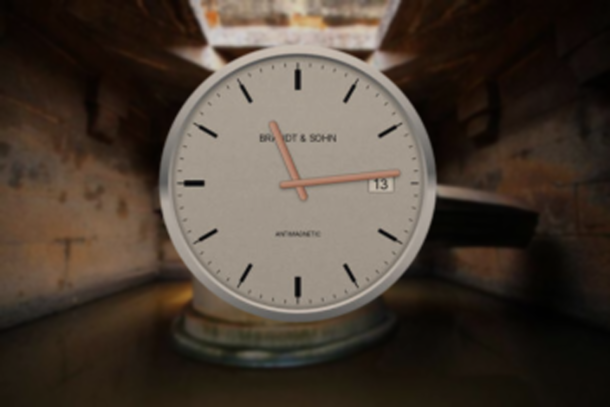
11:14
